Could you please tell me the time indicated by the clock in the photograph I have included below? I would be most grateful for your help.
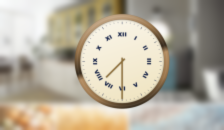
7:30
